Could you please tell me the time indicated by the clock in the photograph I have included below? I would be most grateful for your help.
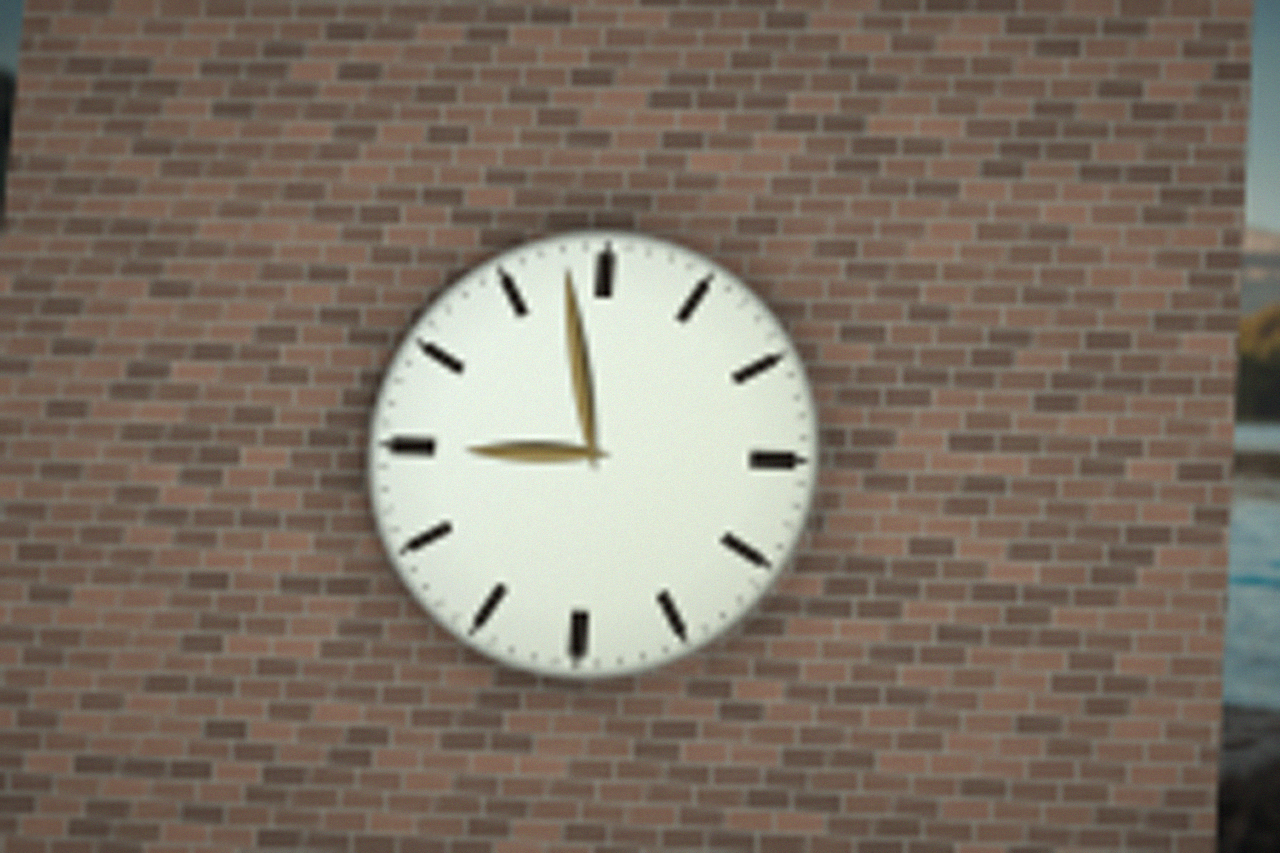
8:58
